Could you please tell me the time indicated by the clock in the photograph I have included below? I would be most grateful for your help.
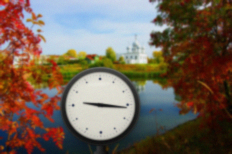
9:16
